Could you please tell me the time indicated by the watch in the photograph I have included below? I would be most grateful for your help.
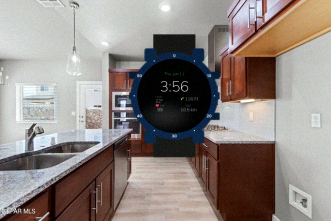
3:56
